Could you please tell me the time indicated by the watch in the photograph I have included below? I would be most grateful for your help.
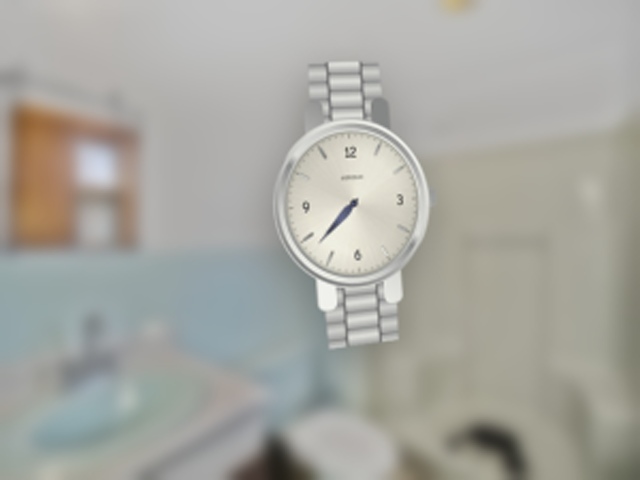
7:38
